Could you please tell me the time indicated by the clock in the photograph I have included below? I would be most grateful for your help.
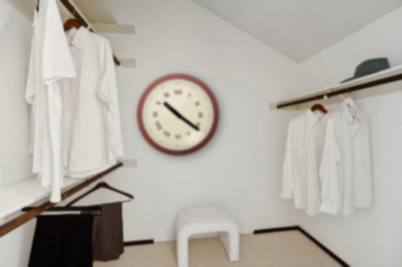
10:21
